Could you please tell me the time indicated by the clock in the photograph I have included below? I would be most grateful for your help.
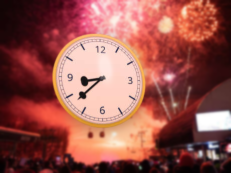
8:38
